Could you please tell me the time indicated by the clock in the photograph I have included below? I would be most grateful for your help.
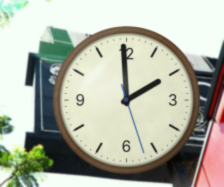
1:59:27
